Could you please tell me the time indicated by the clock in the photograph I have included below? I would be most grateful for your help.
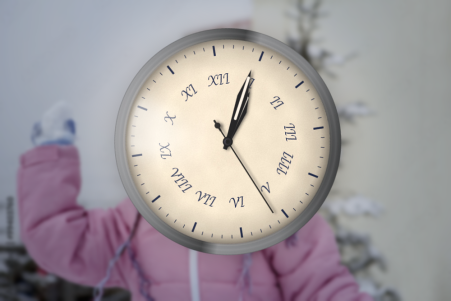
1:04:26
